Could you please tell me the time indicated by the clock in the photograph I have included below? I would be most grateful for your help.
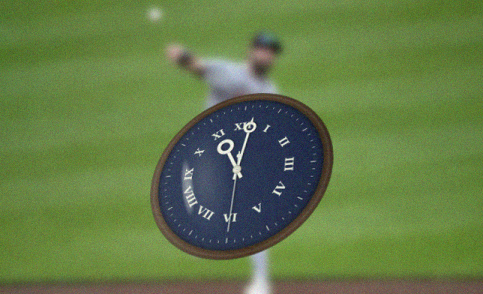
11:01:30
